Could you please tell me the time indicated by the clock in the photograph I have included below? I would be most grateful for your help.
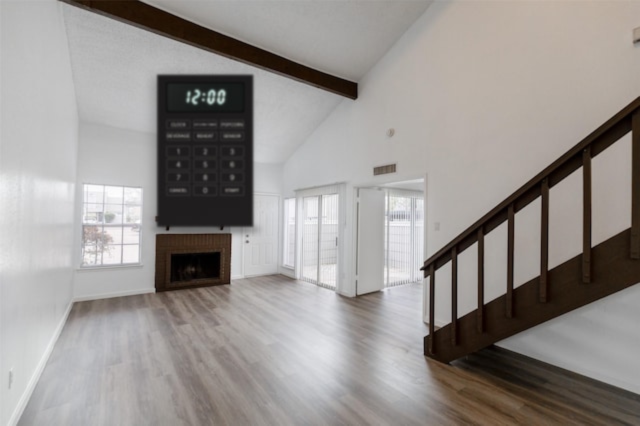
12:00
